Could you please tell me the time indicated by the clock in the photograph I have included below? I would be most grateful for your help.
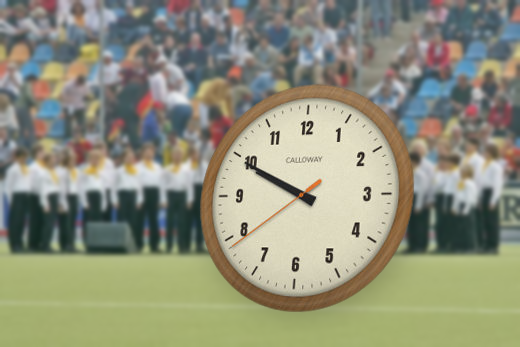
9:49:39
